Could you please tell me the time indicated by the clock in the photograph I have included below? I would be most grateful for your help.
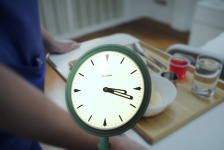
3:18
